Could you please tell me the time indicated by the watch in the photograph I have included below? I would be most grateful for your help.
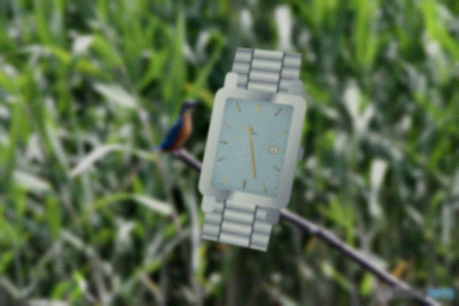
11:27
